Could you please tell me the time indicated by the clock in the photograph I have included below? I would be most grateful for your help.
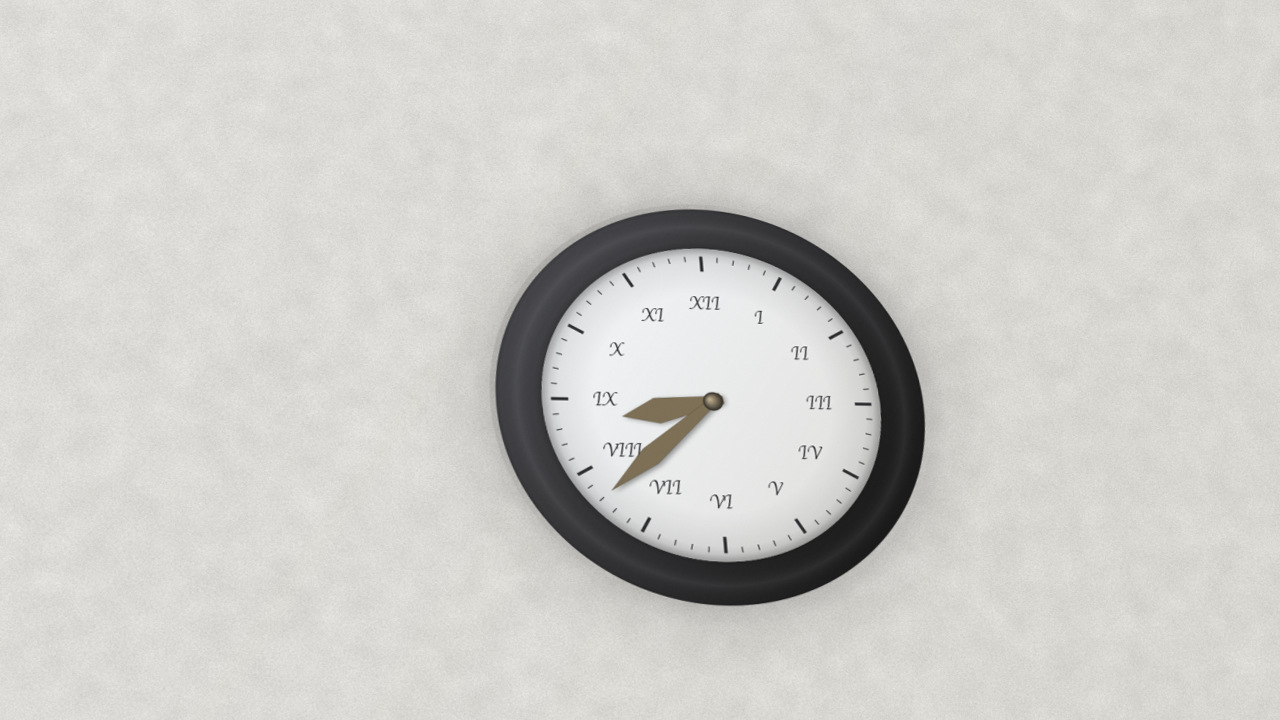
8:38
